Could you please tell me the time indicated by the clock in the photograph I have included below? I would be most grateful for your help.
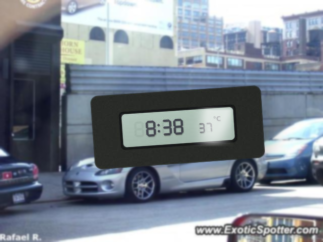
8:38
